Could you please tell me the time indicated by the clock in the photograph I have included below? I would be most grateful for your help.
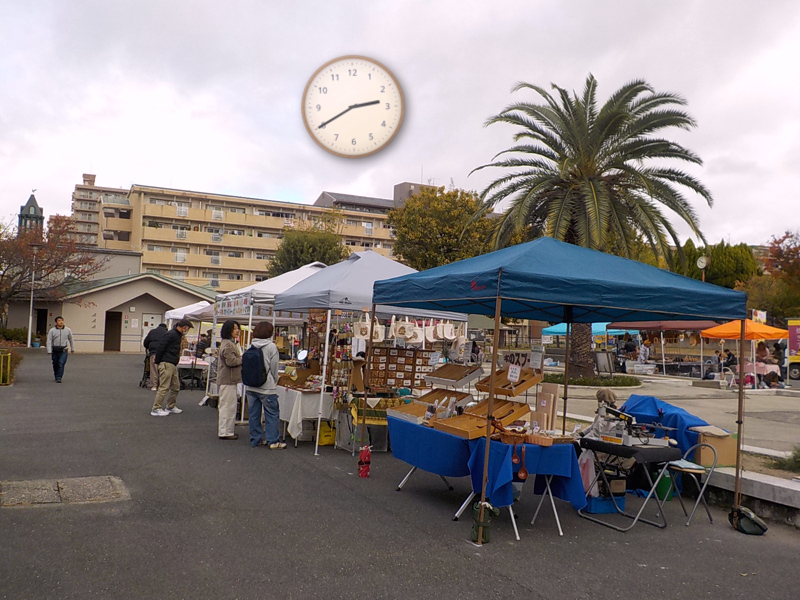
2:40
